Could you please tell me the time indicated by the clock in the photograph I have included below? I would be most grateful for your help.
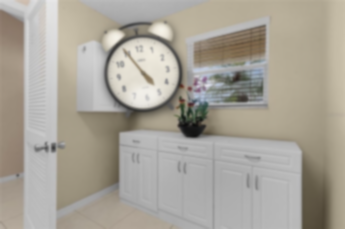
4:55
